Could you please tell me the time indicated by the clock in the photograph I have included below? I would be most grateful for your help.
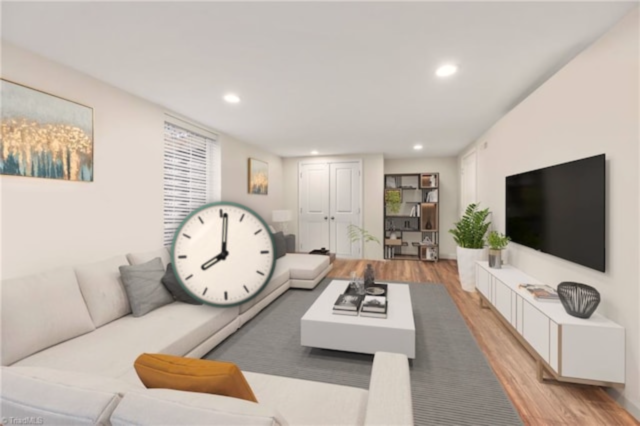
8:01
